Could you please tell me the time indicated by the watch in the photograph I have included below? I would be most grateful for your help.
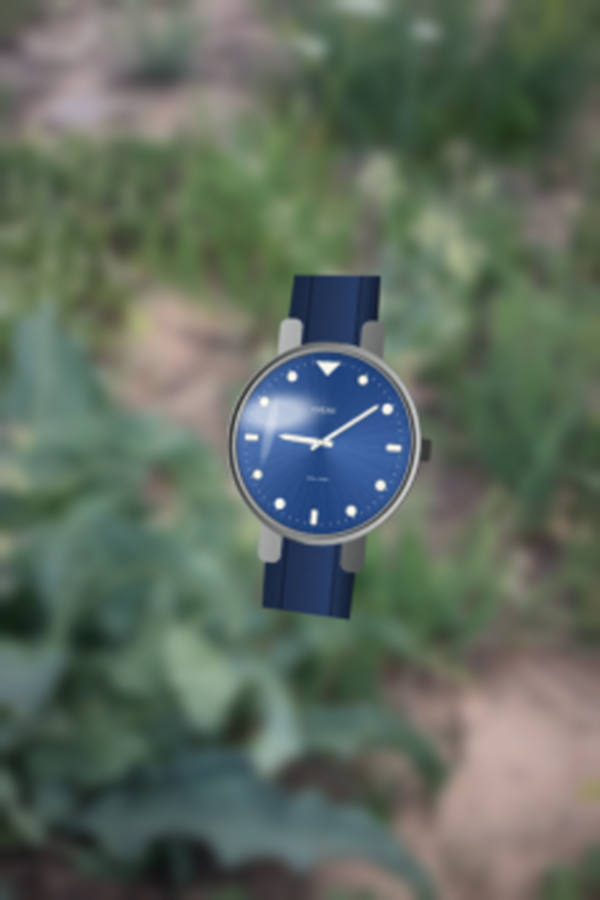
9:09
